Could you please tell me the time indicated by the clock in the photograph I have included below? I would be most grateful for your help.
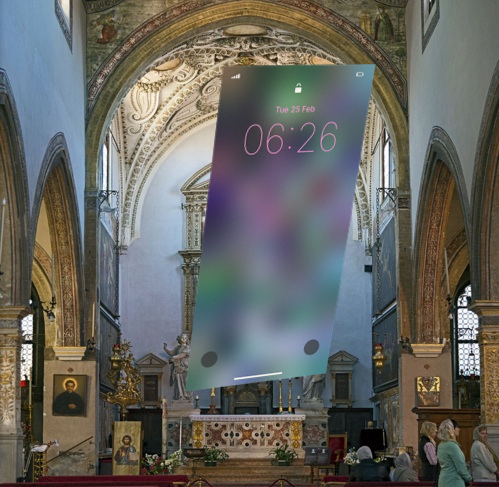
6:26
